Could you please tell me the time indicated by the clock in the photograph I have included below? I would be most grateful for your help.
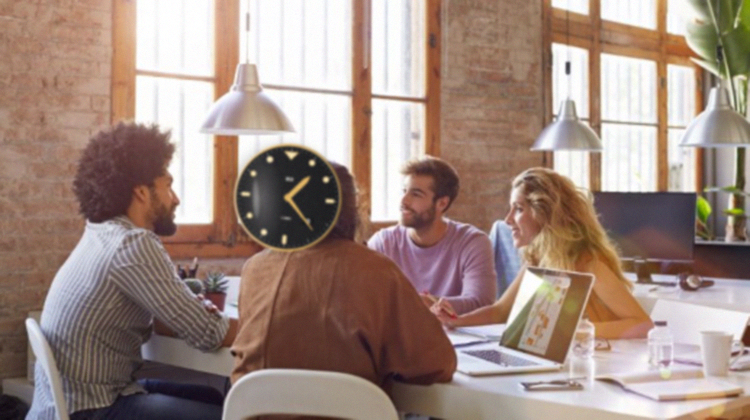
1:23
